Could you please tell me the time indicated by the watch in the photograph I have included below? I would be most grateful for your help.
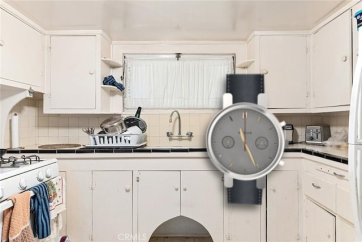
11:26
